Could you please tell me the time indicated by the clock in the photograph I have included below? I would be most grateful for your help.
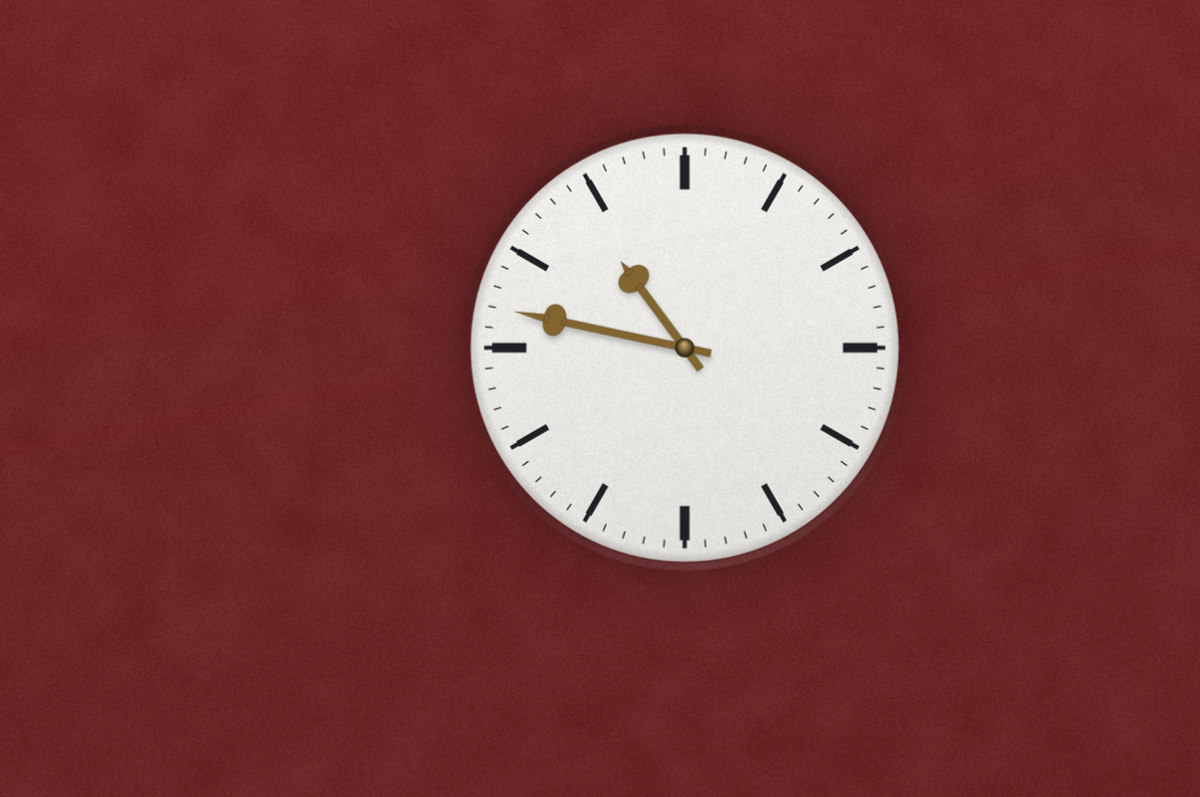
10:47
